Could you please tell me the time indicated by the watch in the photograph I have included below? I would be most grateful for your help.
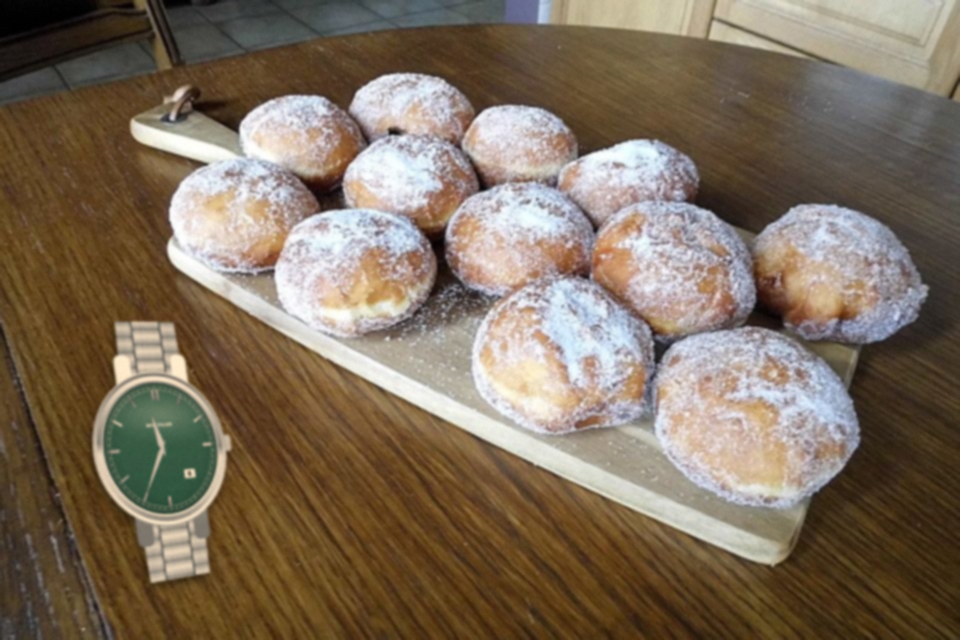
11:35
